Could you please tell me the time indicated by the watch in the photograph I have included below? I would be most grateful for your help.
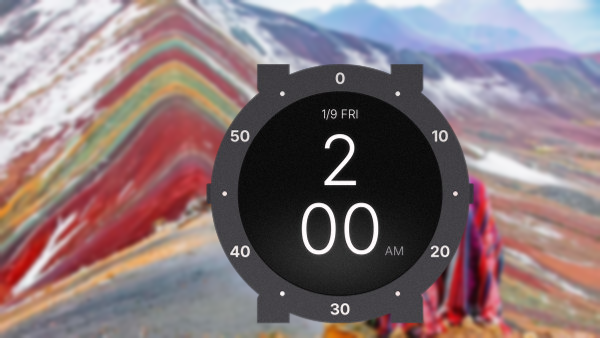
2:00
